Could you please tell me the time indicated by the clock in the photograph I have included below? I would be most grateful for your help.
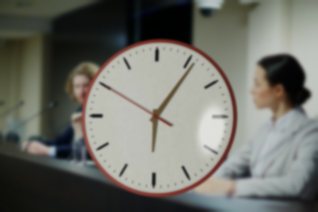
6:05:50
